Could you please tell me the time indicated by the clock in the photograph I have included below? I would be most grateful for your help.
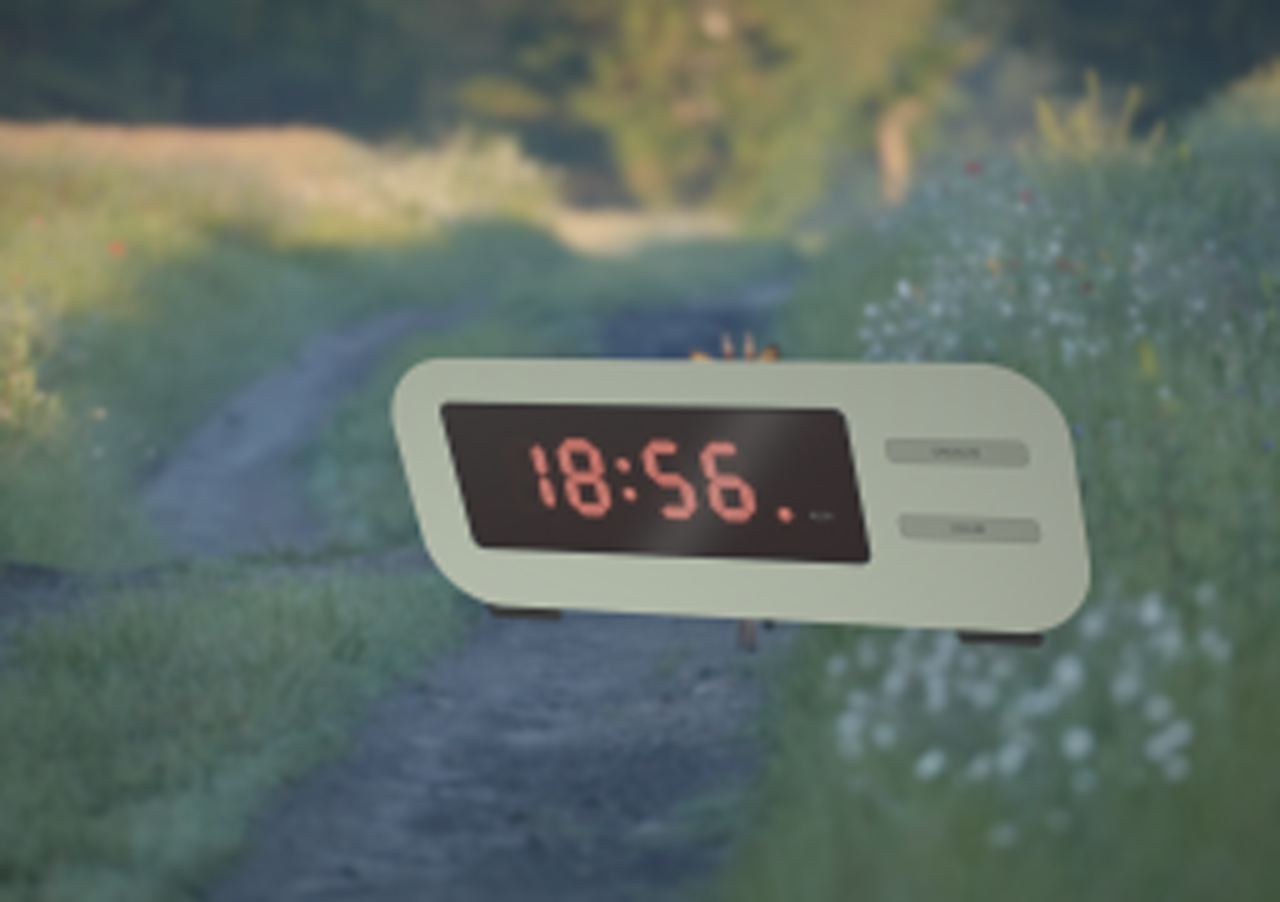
18:56
